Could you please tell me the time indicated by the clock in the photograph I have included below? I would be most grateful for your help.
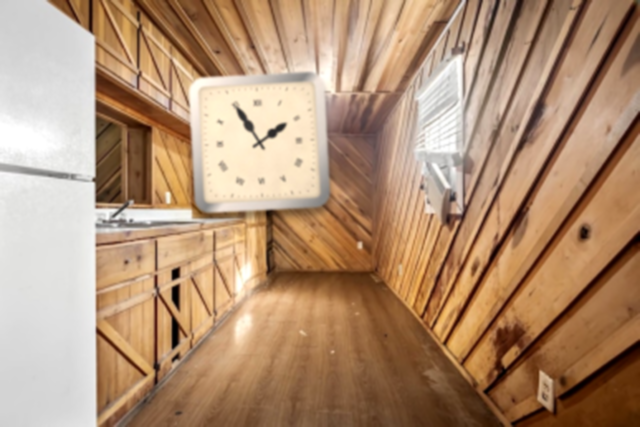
1:55
